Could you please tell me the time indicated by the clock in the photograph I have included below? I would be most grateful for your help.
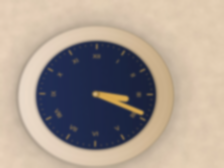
3:19
